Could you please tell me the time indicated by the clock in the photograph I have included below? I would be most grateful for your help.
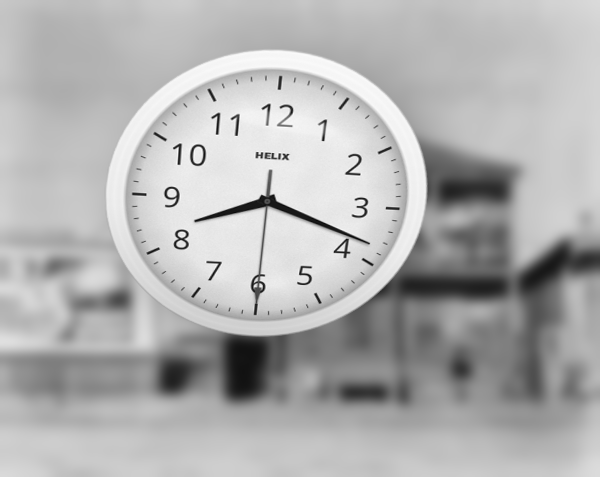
8:18:30
